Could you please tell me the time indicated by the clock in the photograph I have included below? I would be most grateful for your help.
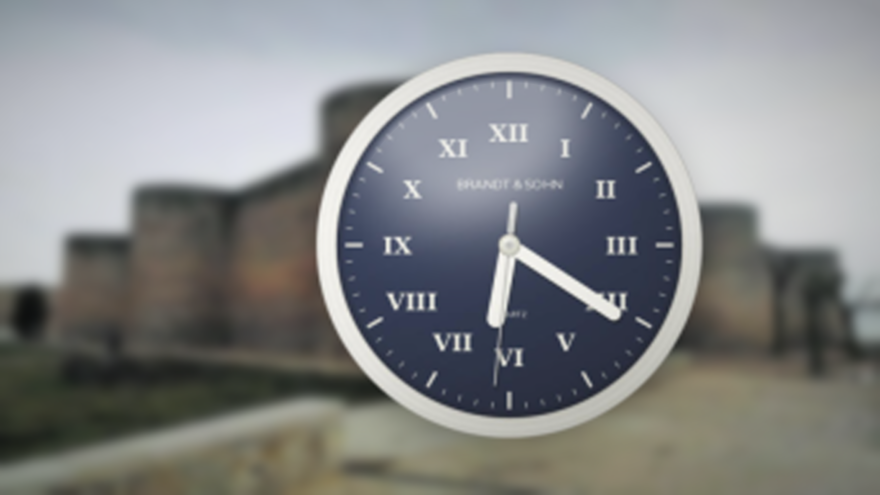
6:20:31
